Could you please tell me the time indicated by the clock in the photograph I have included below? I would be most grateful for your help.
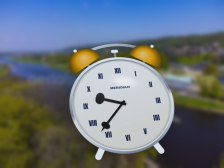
9:37
